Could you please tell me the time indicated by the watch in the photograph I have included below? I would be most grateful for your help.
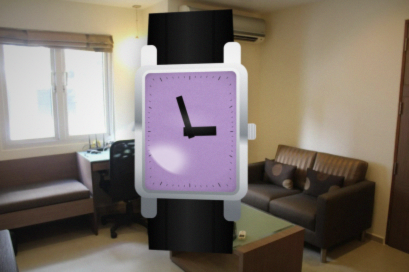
2:57
